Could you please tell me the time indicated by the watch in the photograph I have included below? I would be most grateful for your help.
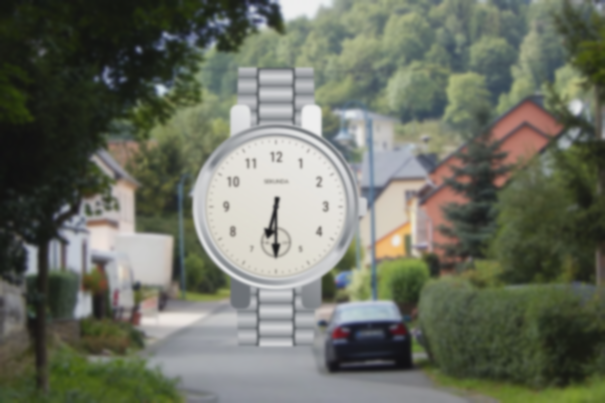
6:30
